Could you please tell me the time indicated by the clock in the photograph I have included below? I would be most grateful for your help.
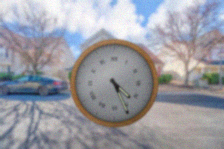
4:26
